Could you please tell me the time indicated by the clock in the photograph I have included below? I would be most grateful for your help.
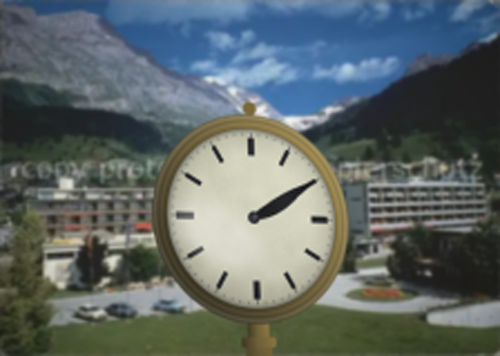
2:10
